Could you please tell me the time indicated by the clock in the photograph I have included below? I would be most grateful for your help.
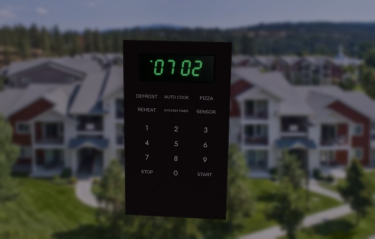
7:02
